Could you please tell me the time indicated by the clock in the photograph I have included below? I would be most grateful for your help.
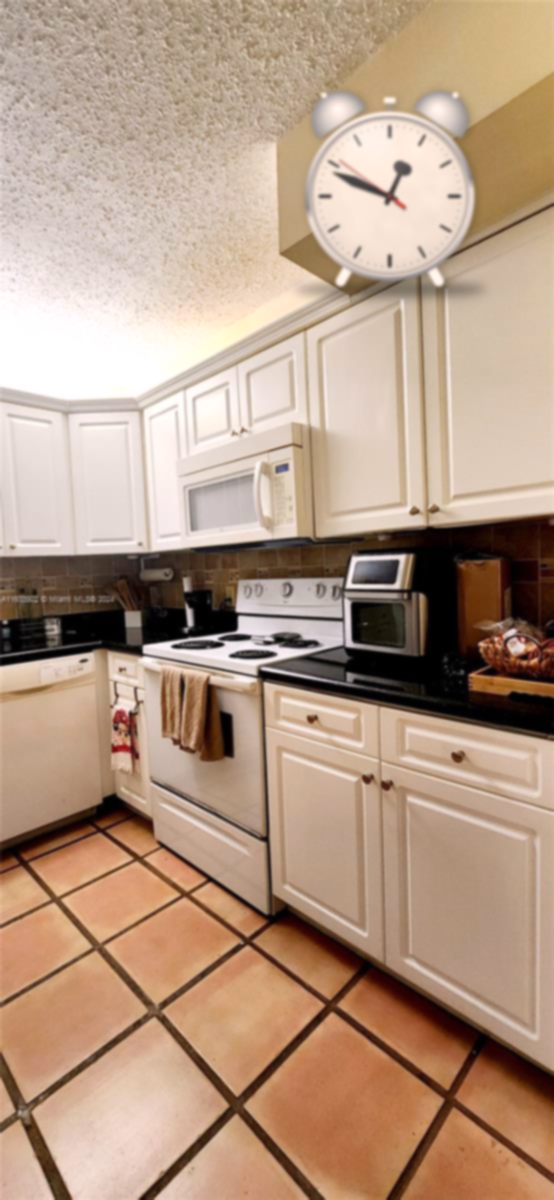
12:48:51
